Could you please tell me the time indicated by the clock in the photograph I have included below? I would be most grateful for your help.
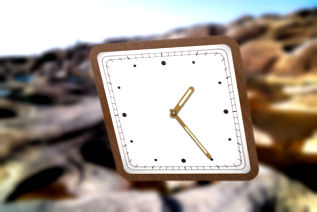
1:25
